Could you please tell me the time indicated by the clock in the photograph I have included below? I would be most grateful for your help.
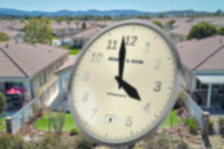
3:58
